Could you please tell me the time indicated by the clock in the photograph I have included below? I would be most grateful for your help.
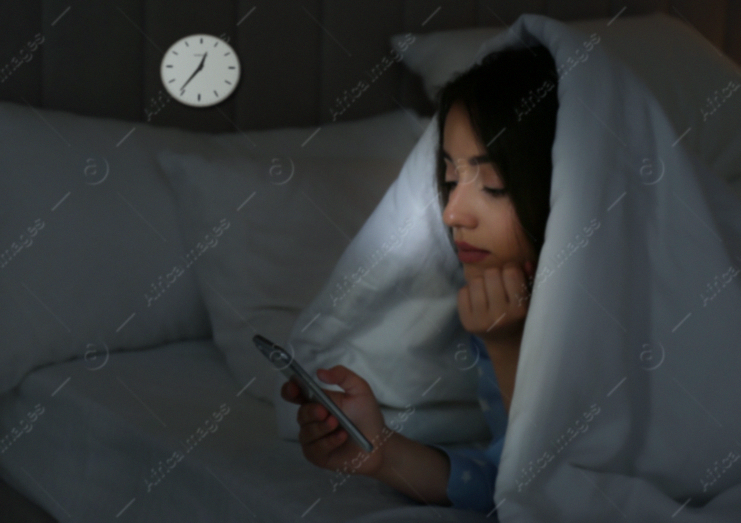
12:36
